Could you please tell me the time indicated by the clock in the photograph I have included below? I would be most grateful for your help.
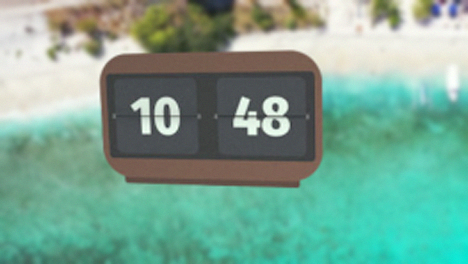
10:48
